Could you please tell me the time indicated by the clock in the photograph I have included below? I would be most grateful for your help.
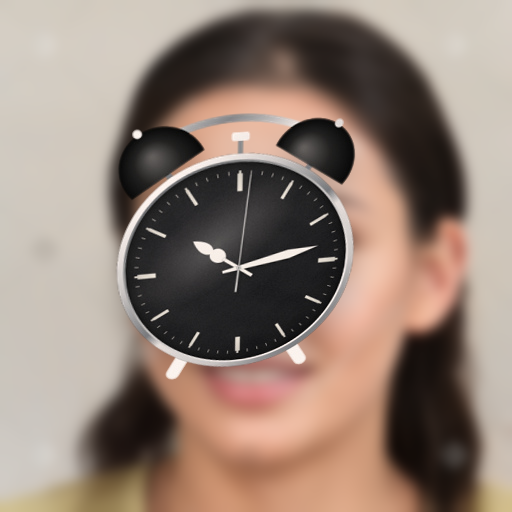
10:13:01
